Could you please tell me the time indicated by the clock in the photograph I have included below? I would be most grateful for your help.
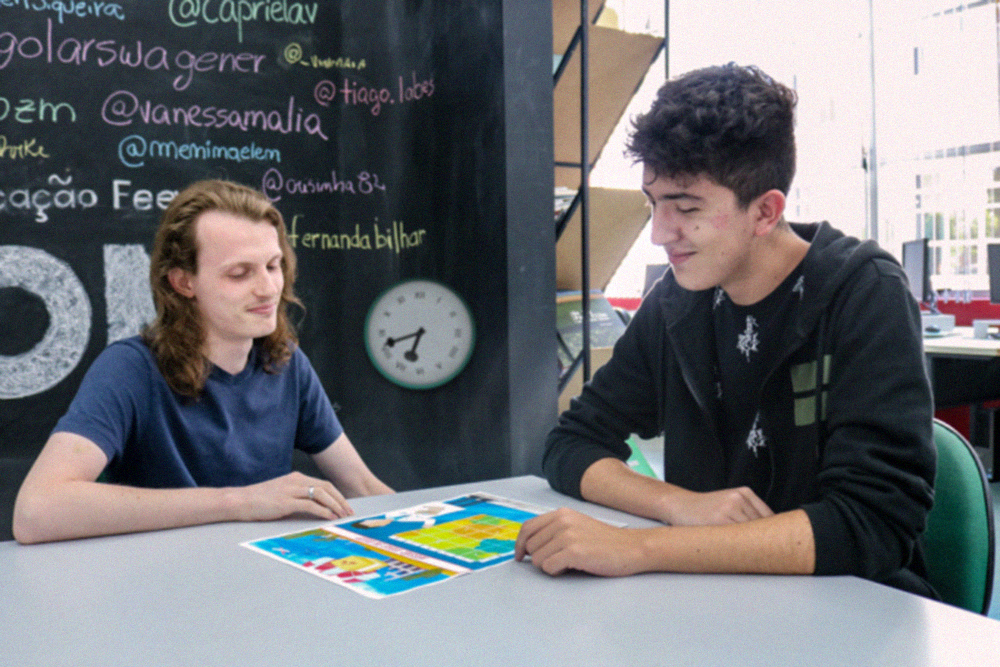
6:42
